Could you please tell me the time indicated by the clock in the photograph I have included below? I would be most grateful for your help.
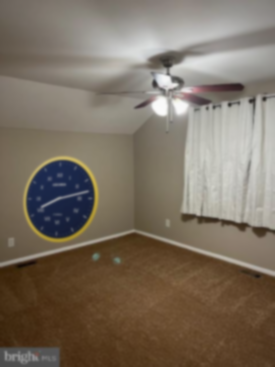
8:13
